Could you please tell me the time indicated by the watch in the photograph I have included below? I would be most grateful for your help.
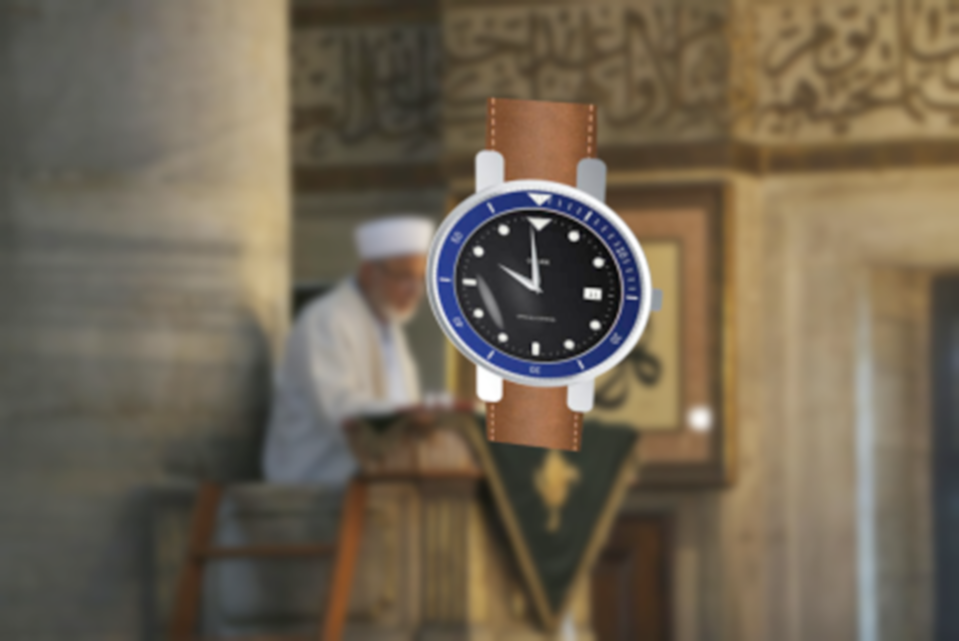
9:59
